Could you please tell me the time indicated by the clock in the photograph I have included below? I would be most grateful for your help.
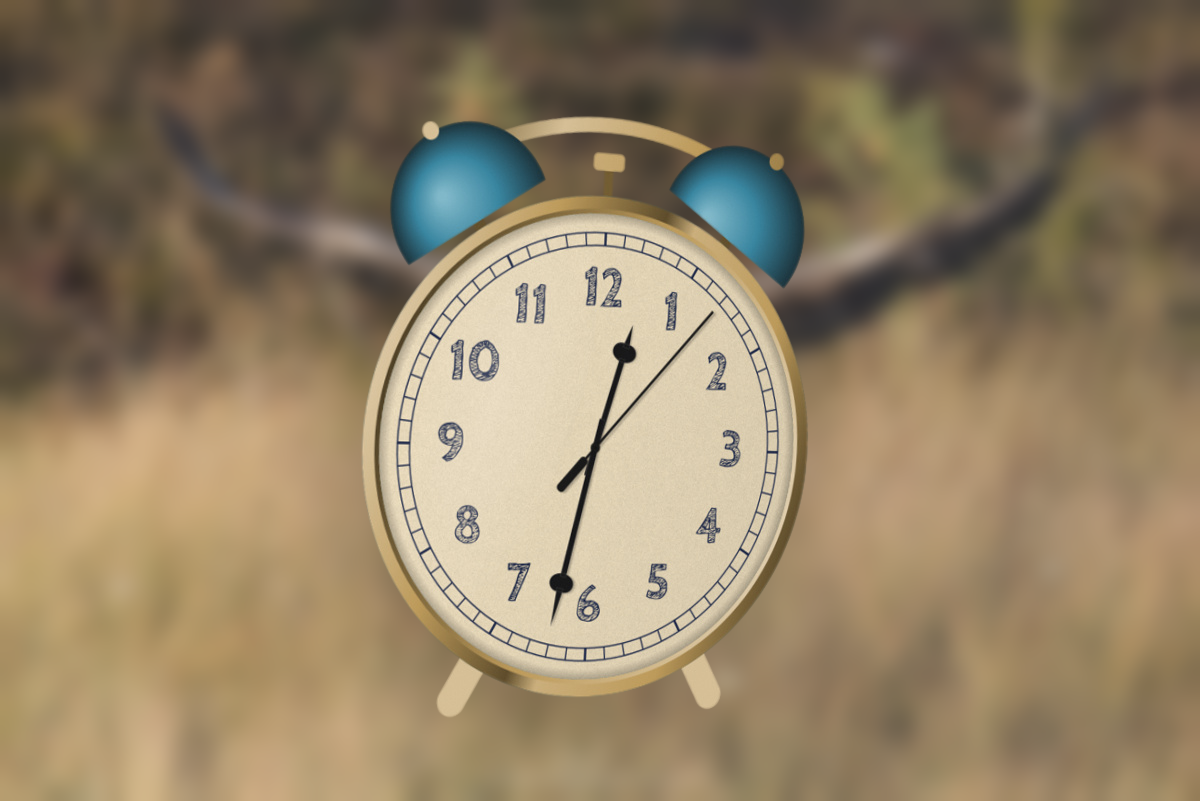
12:32:07
